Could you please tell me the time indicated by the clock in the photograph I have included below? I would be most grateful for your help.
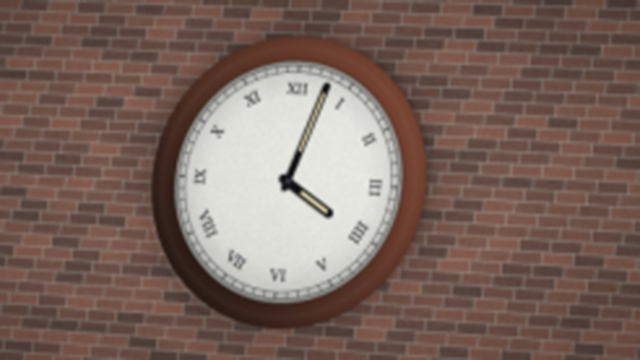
4:03
